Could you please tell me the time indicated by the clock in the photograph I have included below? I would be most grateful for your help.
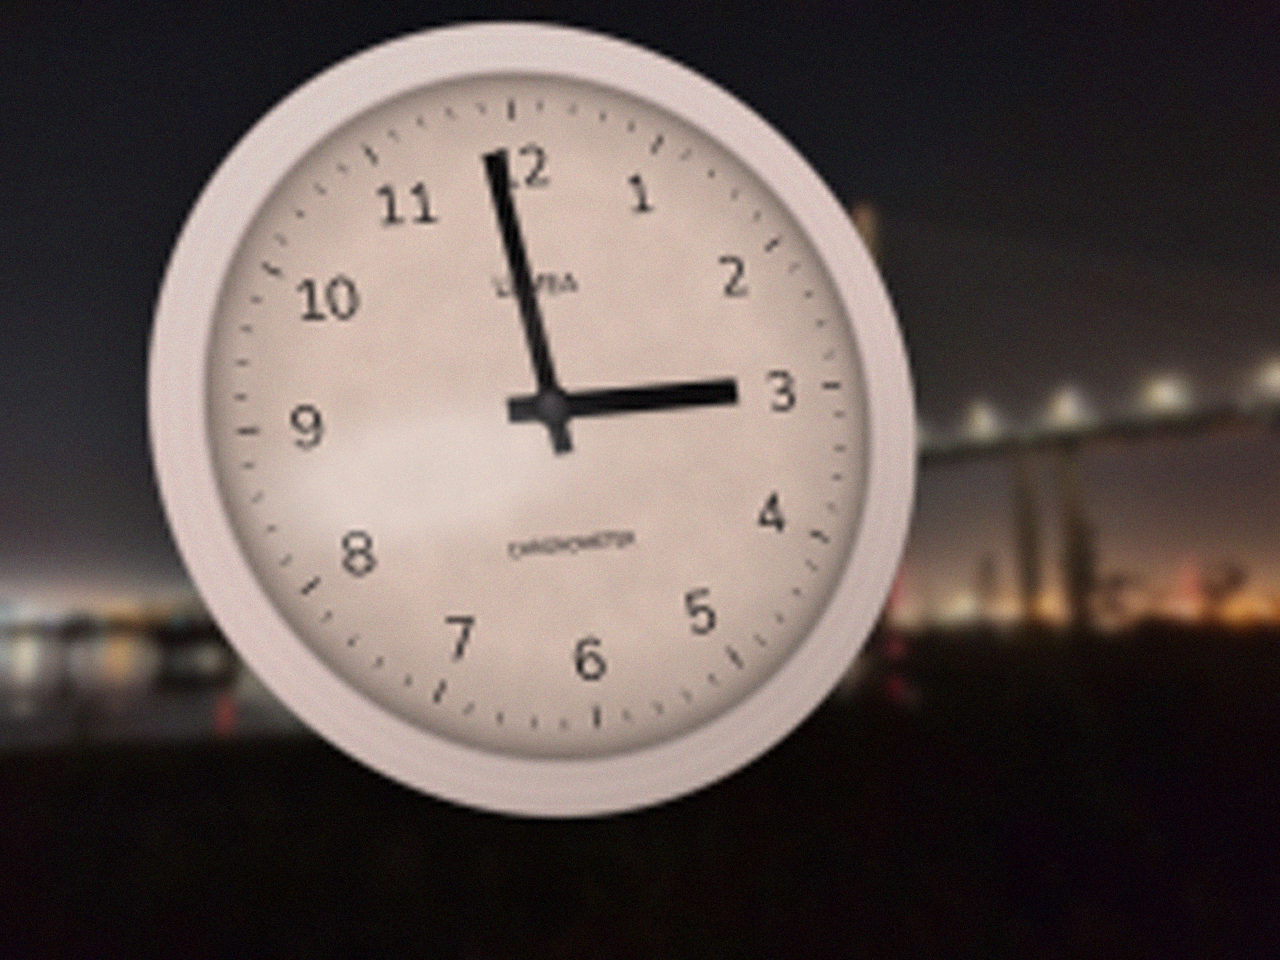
2:59
